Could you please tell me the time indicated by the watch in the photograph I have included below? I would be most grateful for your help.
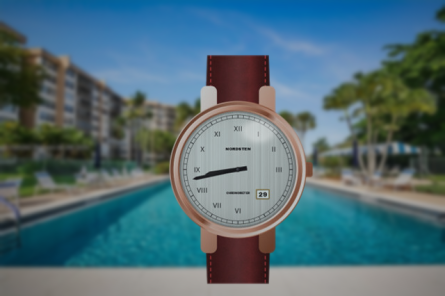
8:43
